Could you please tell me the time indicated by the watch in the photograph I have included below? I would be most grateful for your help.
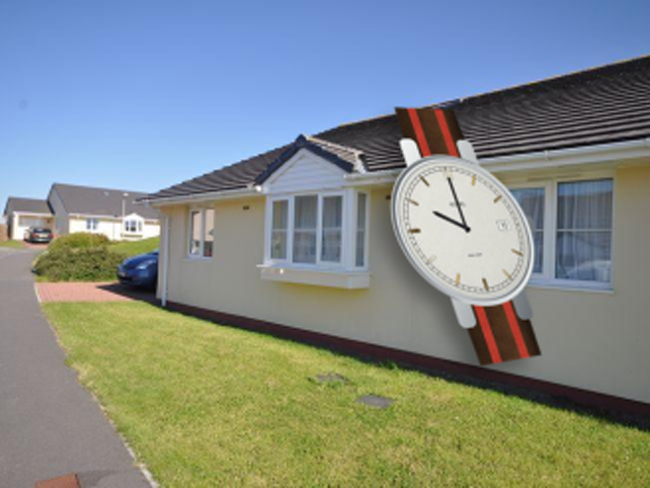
10:00
